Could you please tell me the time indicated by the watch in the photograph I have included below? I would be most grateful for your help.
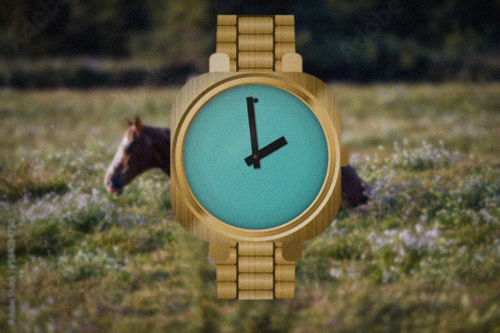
1:59
